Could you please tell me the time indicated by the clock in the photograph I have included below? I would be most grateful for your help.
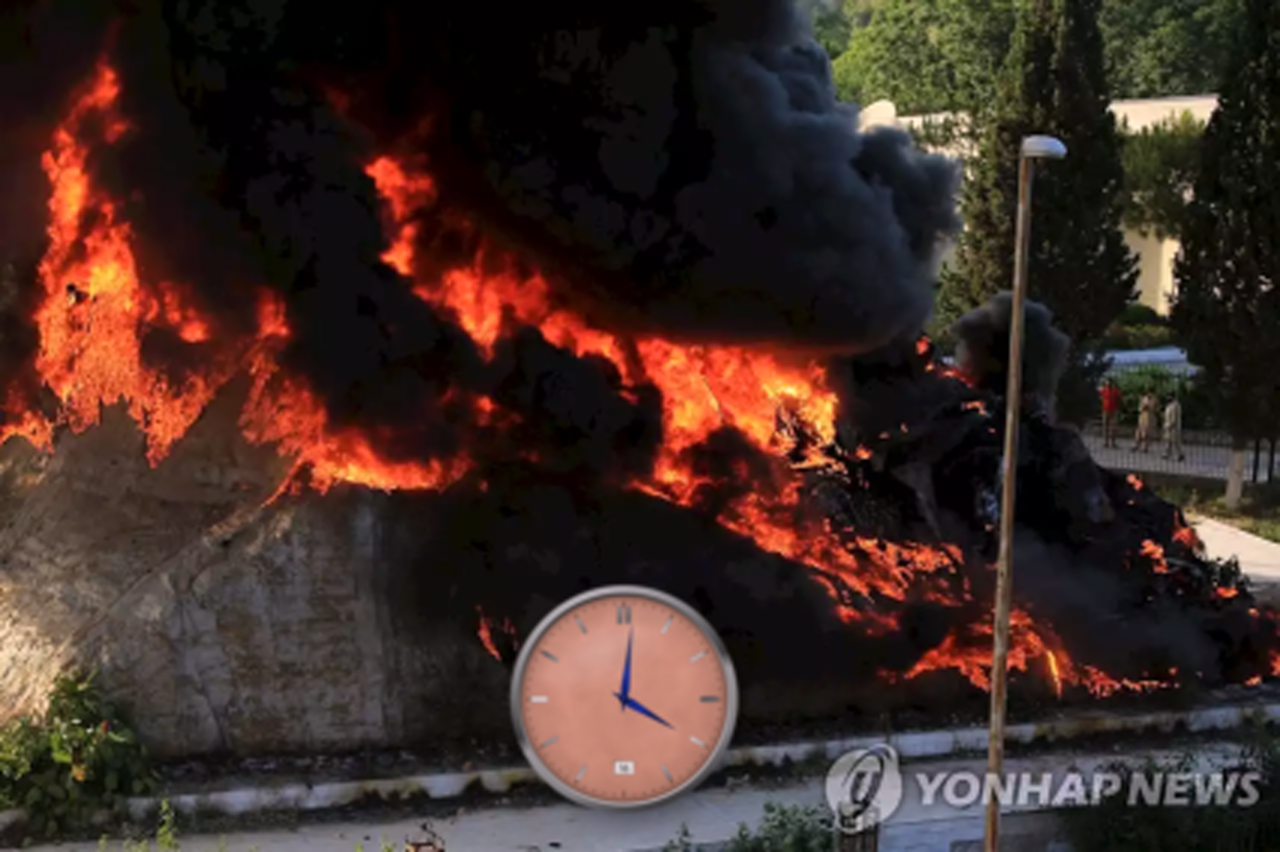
4:01
